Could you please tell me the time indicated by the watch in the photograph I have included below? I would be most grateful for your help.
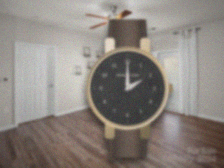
2:00
